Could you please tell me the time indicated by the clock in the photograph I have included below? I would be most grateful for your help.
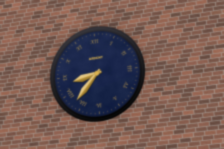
8:37
